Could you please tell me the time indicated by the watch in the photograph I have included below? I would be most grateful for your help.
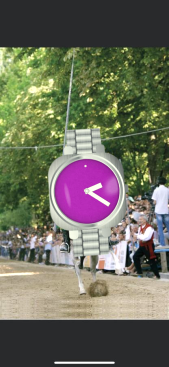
2:21
